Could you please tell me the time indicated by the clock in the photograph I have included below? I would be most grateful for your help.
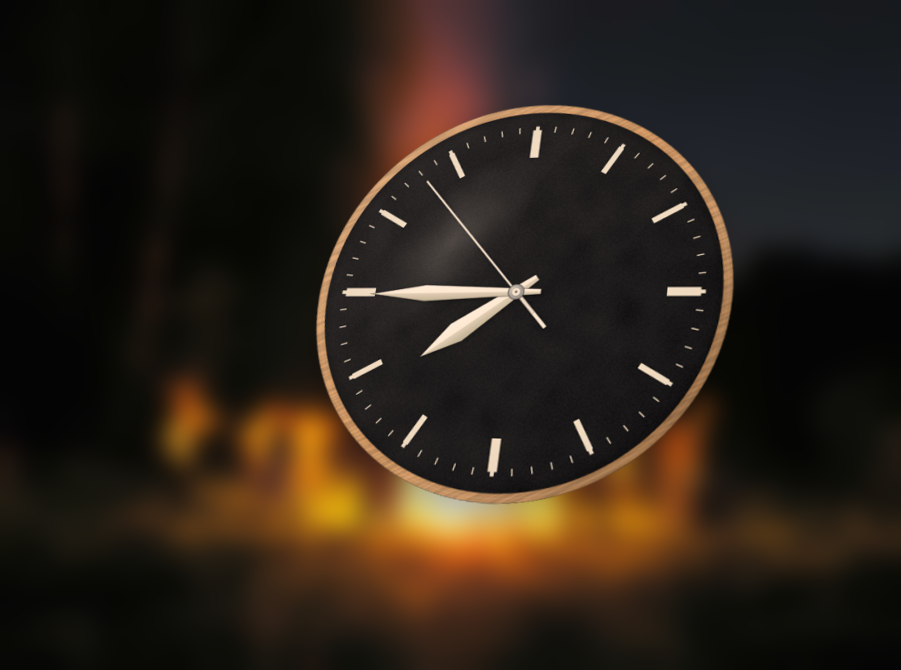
7:44:53
